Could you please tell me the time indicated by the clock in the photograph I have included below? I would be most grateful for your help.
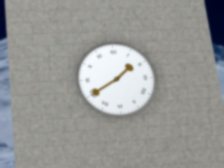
1:40
